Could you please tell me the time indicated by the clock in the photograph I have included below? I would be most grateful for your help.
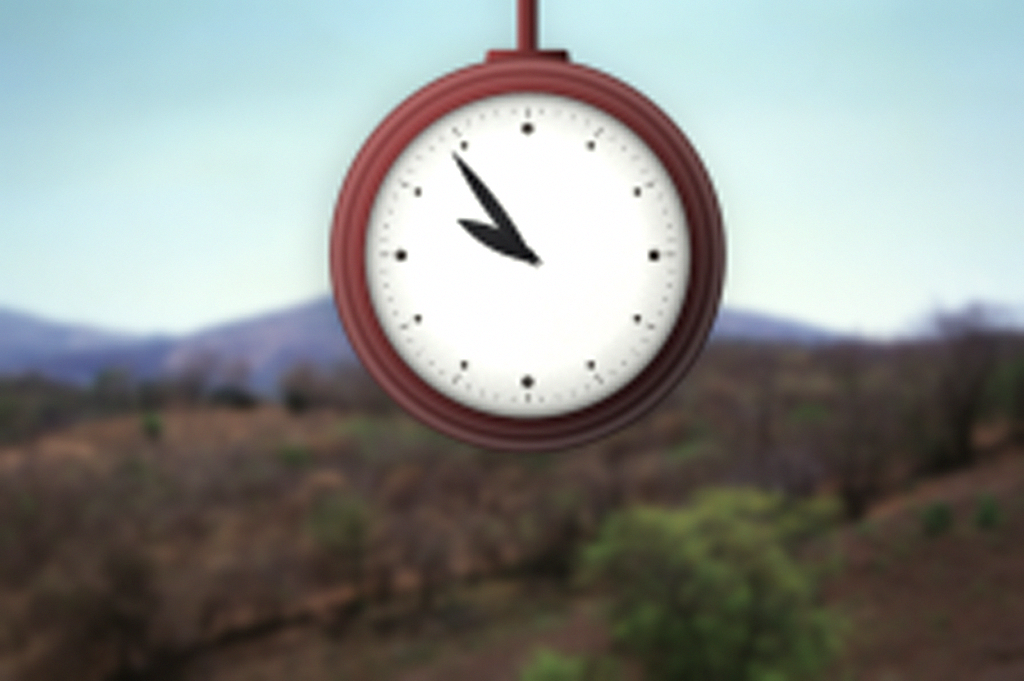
9:54
